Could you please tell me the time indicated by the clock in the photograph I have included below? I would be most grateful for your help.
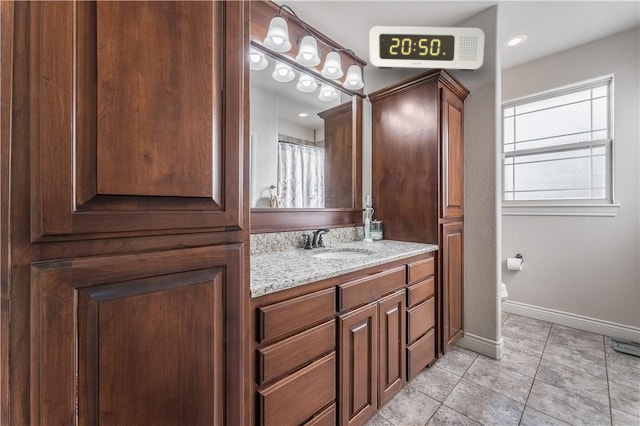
20:50
